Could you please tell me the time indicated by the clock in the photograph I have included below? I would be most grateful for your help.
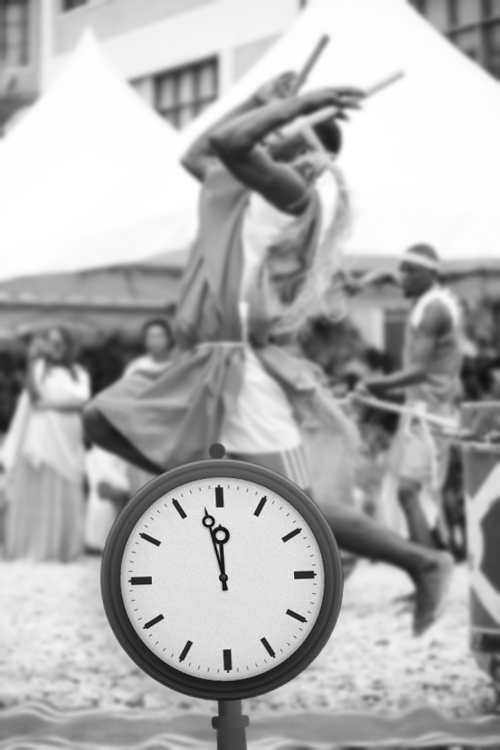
11:58
